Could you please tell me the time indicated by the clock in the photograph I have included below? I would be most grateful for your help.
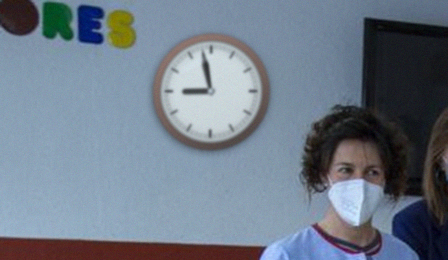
8:58
